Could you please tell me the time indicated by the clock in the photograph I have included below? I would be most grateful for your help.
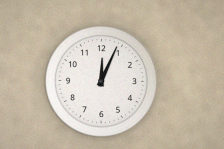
12:04
